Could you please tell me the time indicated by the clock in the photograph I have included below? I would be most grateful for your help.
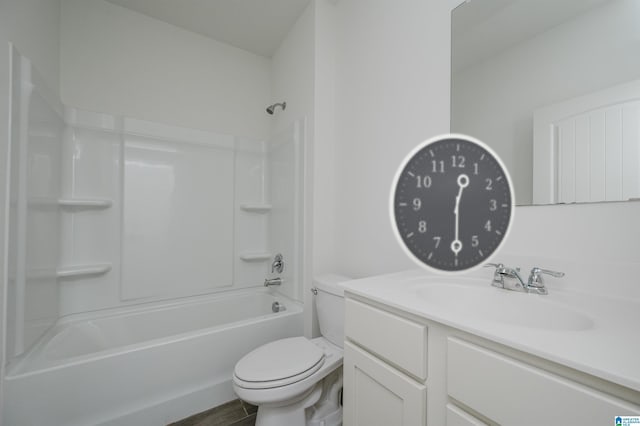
12:30
